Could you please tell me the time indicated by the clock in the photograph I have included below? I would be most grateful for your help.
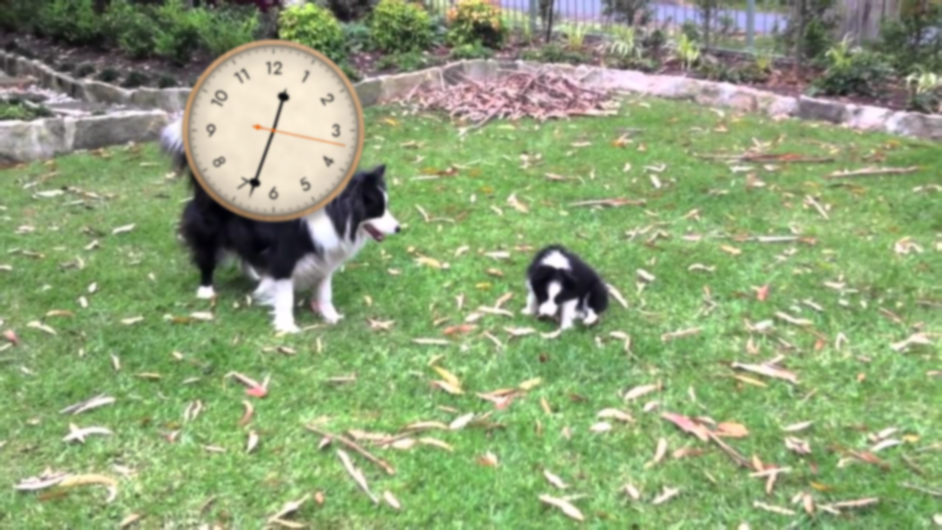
12:33:17
